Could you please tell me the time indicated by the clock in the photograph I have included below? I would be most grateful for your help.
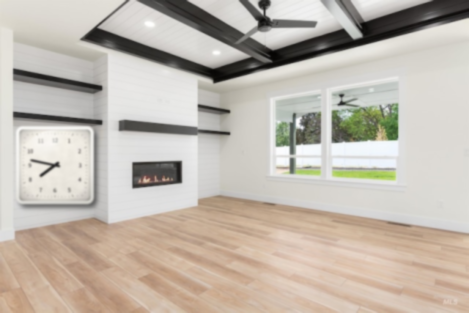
7:47
